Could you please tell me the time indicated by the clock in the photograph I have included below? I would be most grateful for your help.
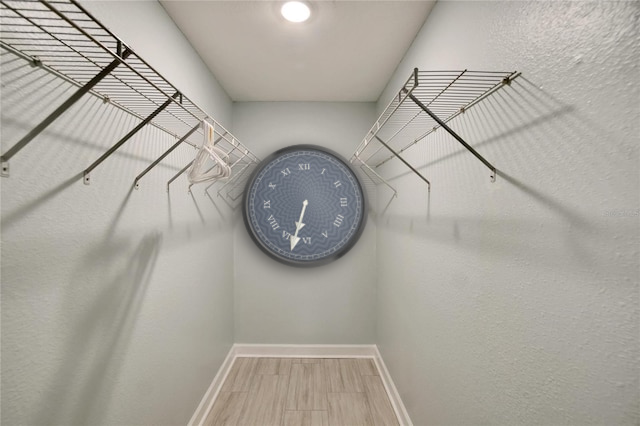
6:33
